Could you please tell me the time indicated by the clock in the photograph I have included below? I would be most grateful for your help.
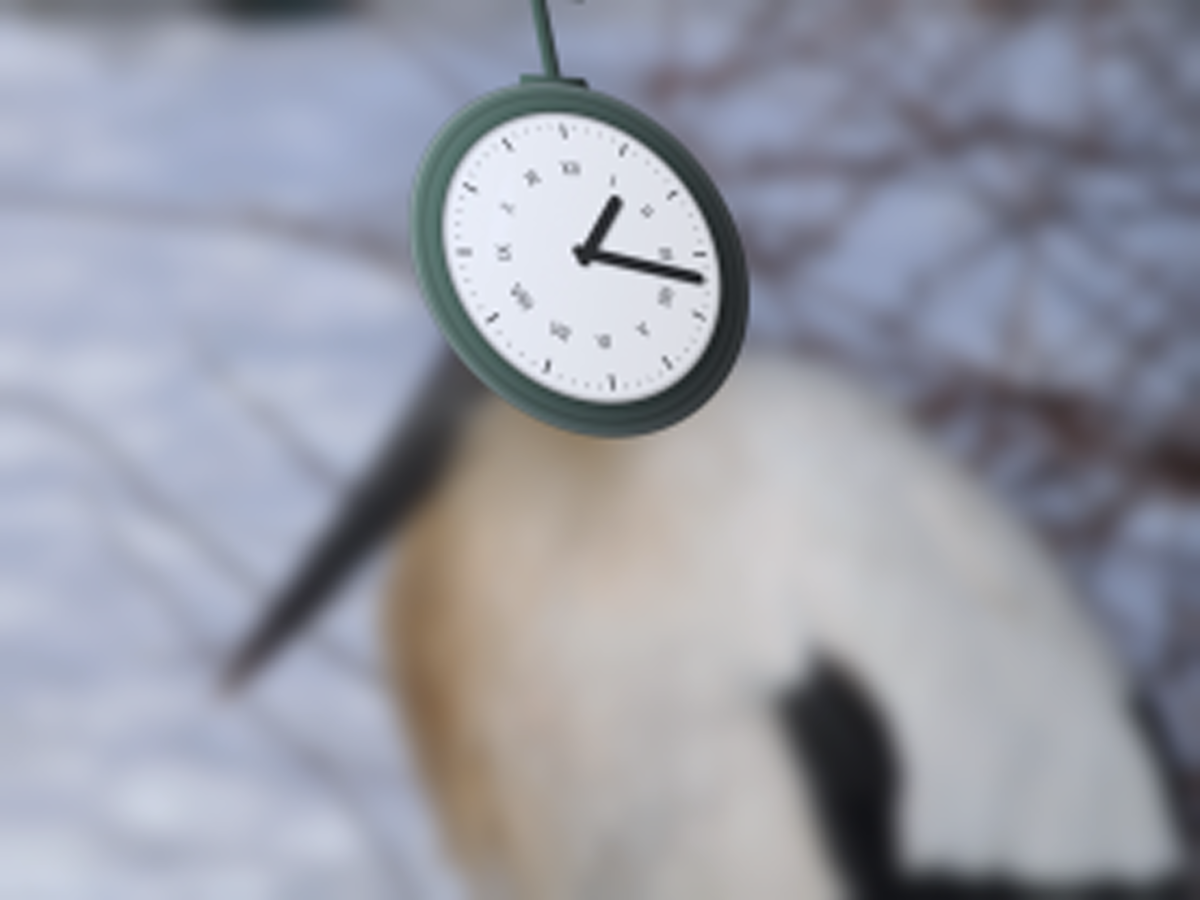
1:17
